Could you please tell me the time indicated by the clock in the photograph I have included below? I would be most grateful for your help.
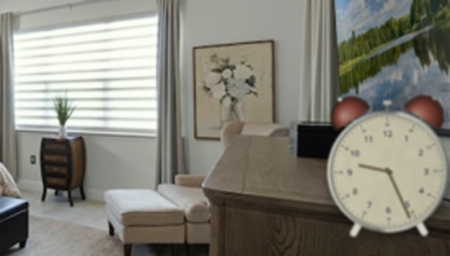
9:26
